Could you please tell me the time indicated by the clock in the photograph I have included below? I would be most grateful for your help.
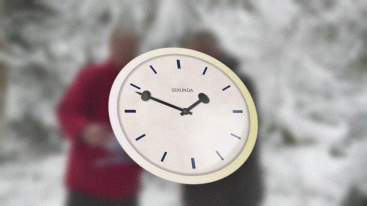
1:49
